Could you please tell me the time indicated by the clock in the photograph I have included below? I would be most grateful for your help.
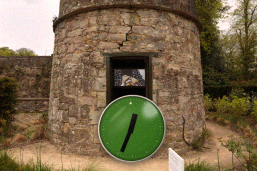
12:34
